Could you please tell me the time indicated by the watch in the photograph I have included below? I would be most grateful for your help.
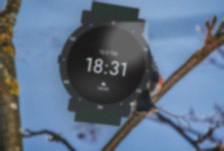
18:31
